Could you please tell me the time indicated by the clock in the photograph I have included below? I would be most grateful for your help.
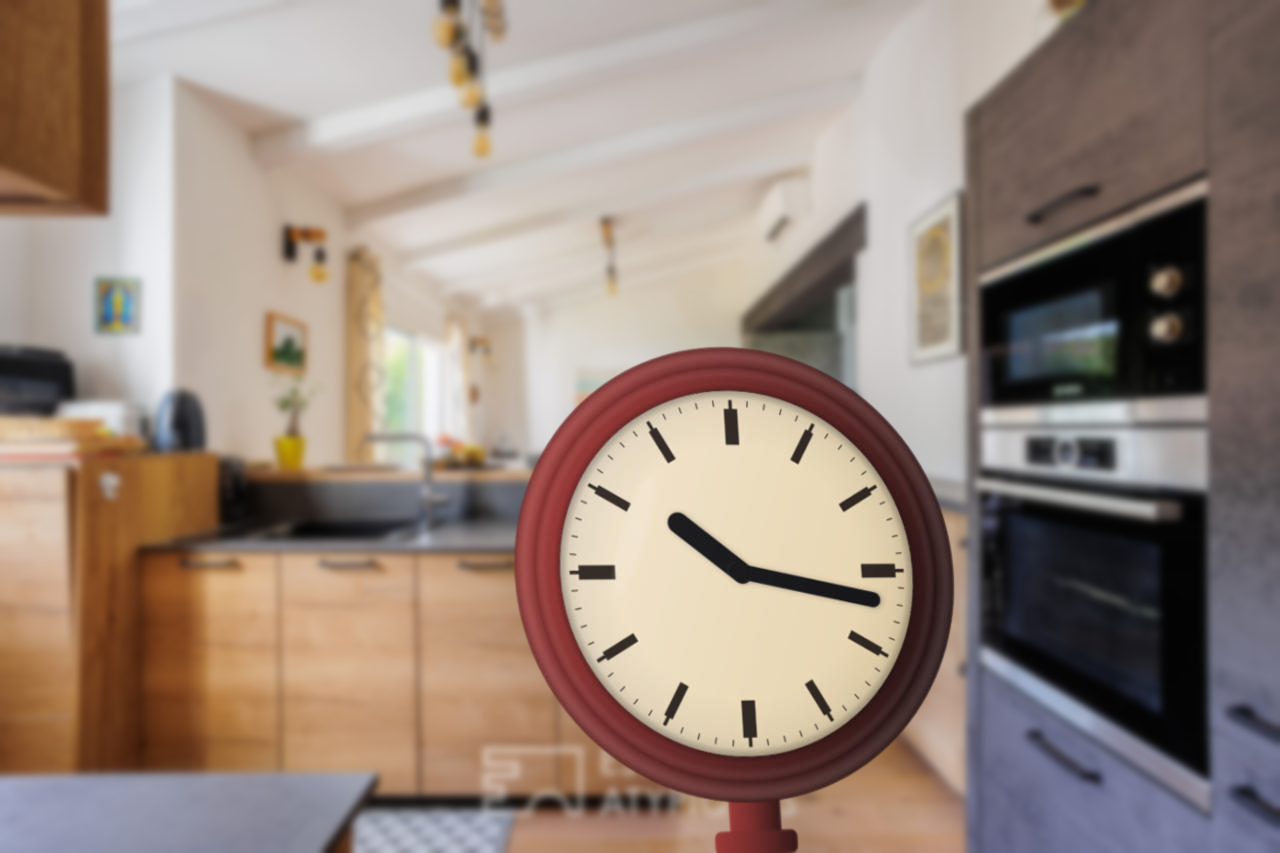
10:17
